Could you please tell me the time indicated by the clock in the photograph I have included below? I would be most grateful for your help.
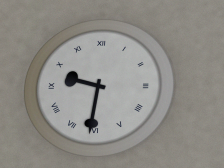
9:31
